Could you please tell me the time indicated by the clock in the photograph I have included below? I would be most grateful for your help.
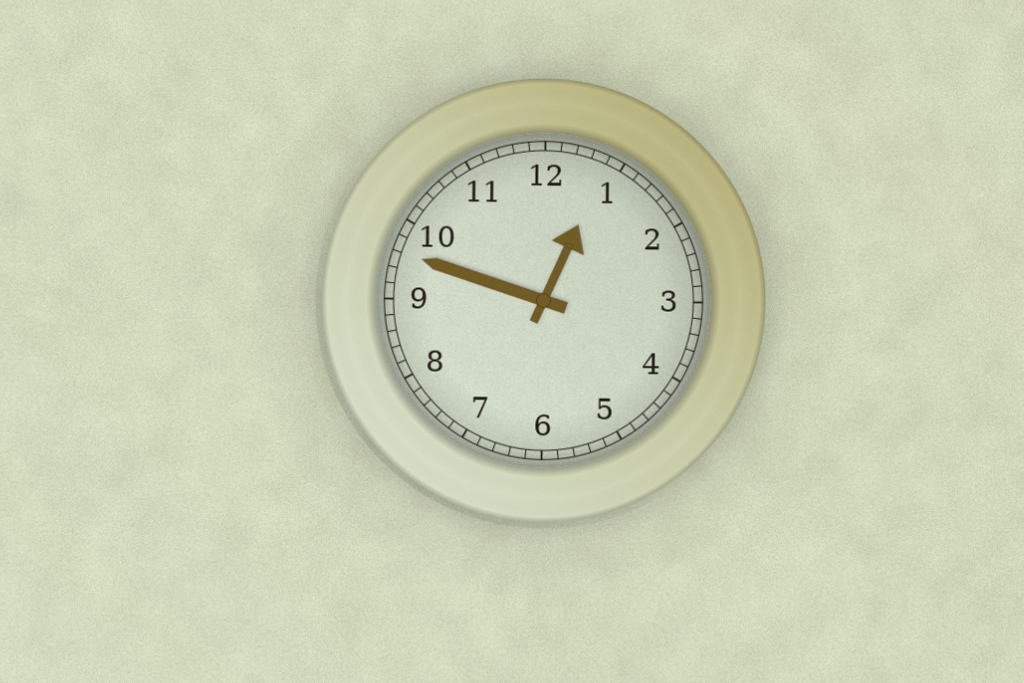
12:48
